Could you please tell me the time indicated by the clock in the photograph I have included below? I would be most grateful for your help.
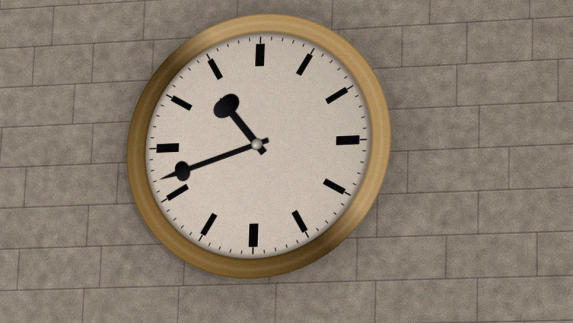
10:42
